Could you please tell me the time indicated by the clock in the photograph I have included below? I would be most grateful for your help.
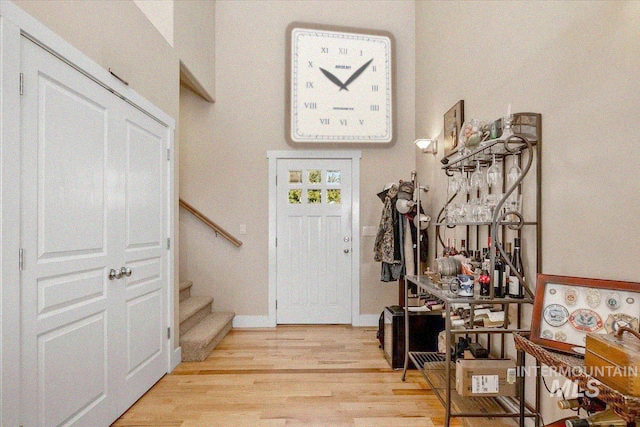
10:08
